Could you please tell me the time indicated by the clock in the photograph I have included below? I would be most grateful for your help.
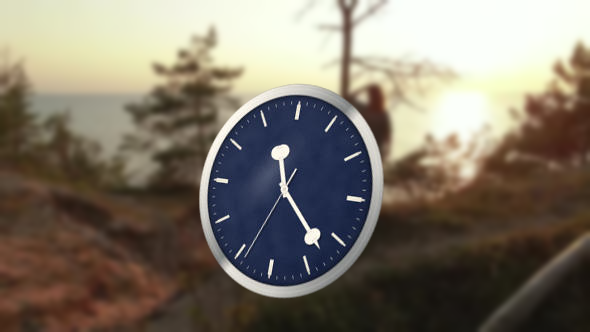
11:22:34
